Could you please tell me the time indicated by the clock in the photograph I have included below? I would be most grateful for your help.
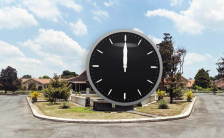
12:00
